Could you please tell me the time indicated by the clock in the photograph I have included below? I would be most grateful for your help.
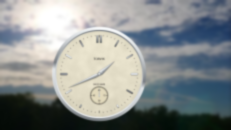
1:41
